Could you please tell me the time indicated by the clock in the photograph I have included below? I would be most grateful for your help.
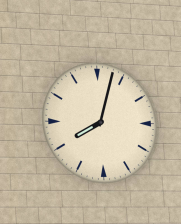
8:03
